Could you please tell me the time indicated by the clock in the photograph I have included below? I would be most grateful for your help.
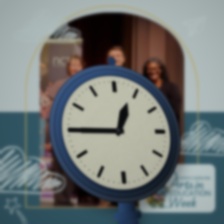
12:45
